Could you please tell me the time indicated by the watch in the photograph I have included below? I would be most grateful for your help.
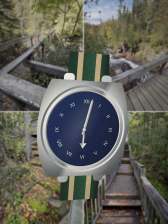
6:02
